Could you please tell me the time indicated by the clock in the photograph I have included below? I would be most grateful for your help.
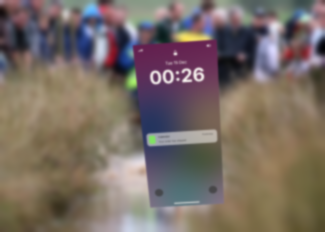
0:26
